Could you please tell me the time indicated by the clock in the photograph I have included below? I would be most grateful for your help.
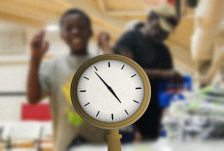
4:54
